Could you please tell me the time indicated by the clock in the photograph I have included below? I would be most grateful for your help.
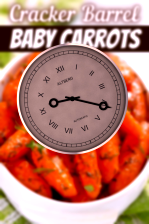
9:21
